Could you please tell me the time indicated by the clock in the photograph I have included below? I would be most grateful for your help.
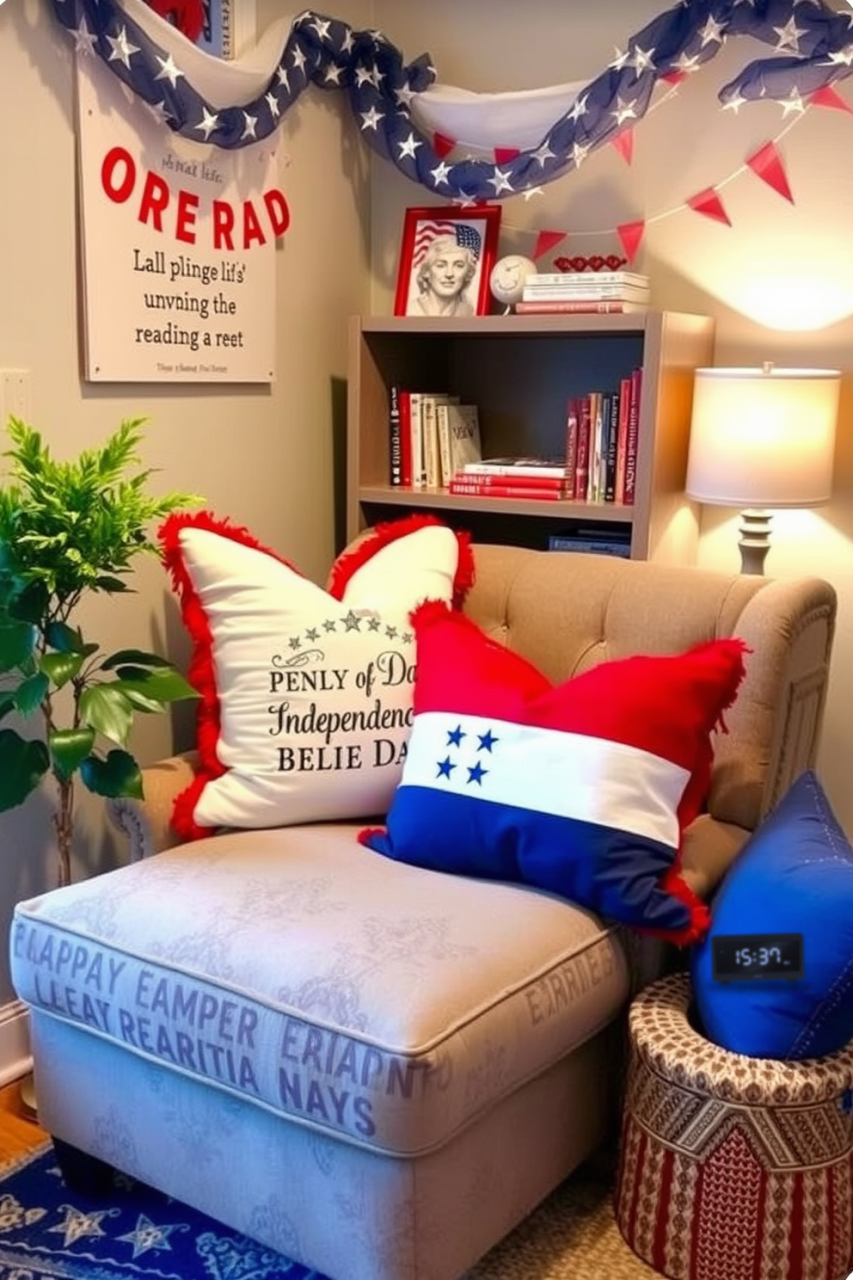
15:37
